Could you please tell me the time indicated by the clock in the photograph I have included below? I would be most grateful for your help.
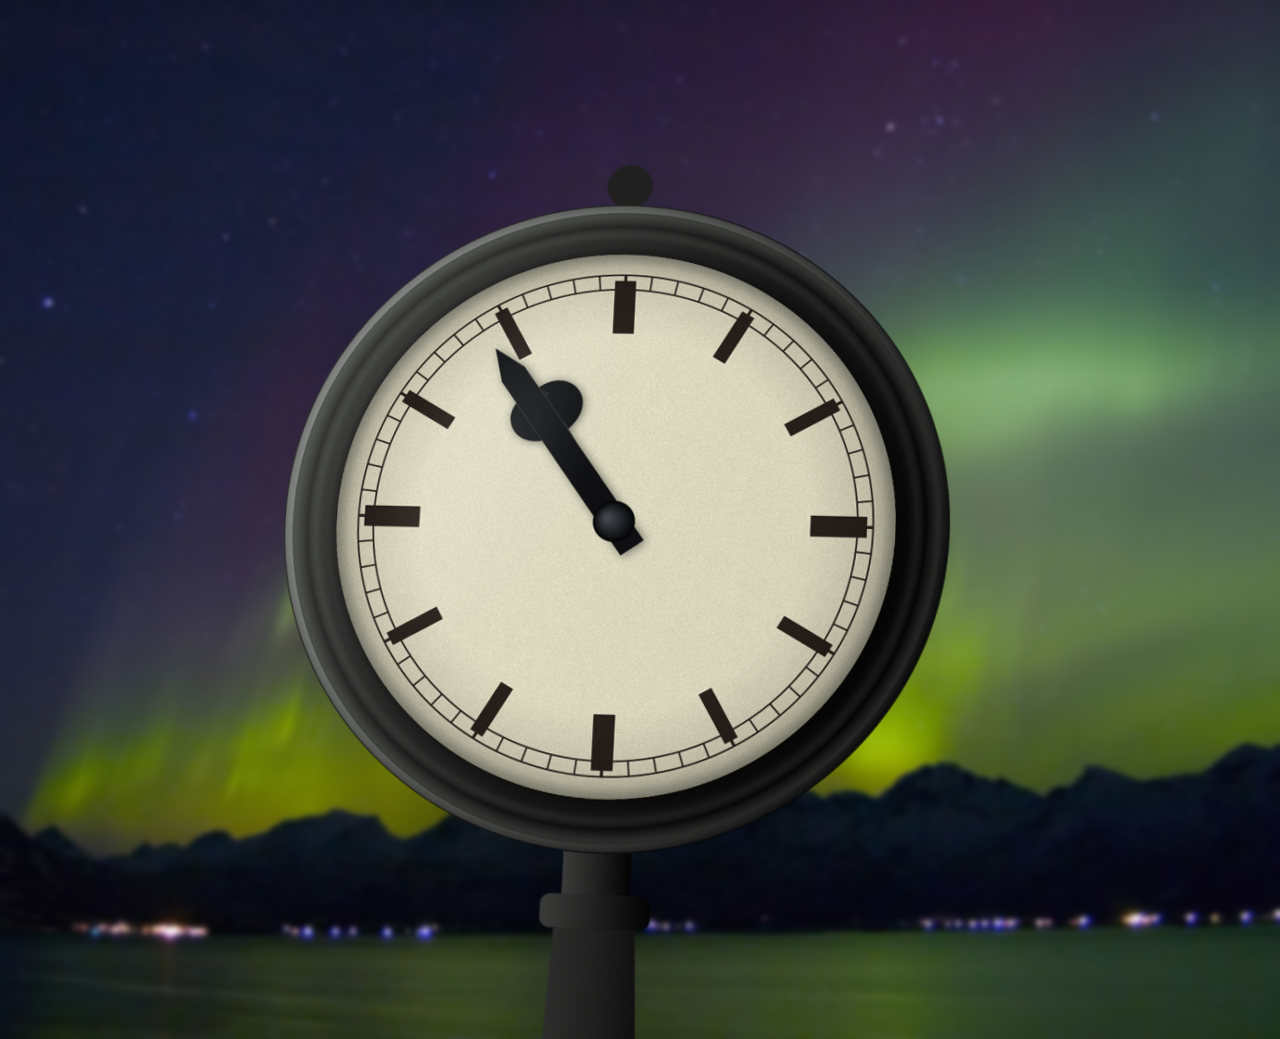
10:54
